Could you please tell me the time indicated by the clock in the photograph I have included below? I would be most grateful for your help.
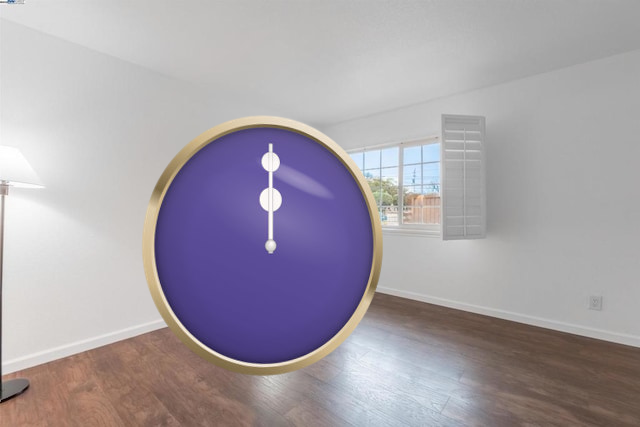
12:00
